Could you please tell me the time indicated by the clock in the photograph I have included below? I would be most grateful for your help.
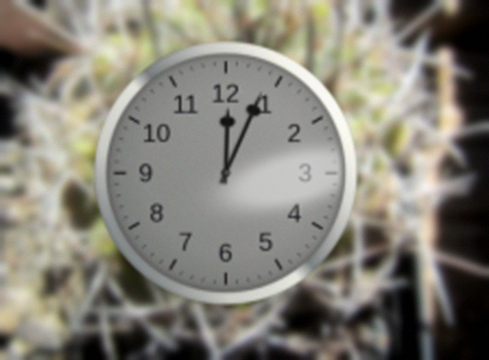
12:04
